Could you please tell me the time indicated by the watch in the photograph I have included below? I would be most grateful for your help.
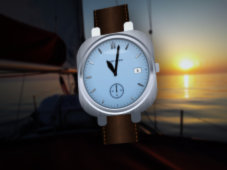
11:02
